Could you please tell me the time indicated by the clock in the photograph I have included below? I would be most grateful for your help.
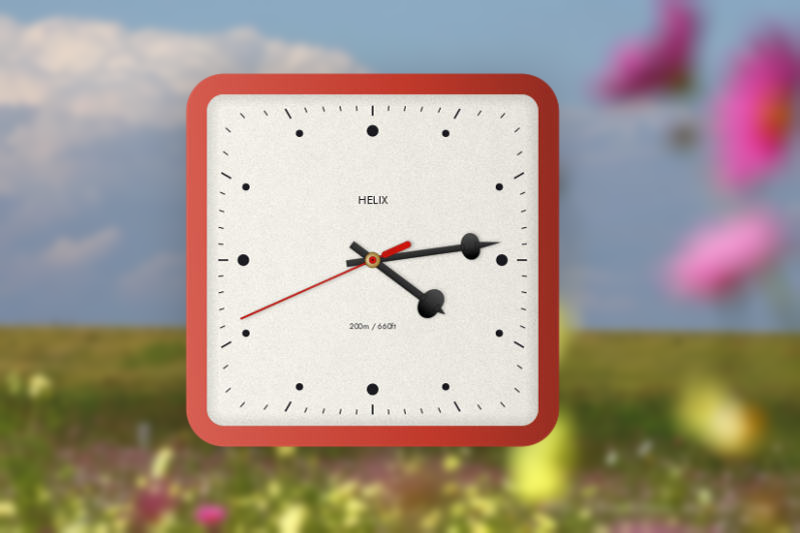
4:13:41
